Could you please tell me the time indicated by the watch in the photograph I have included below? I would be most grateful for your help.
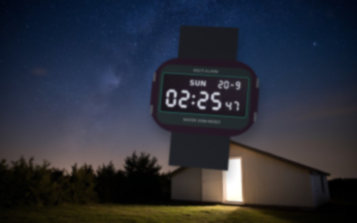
2:25
